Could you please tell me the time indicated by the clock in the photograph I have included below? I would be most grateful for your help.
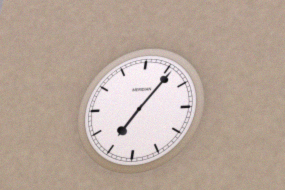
7:06
